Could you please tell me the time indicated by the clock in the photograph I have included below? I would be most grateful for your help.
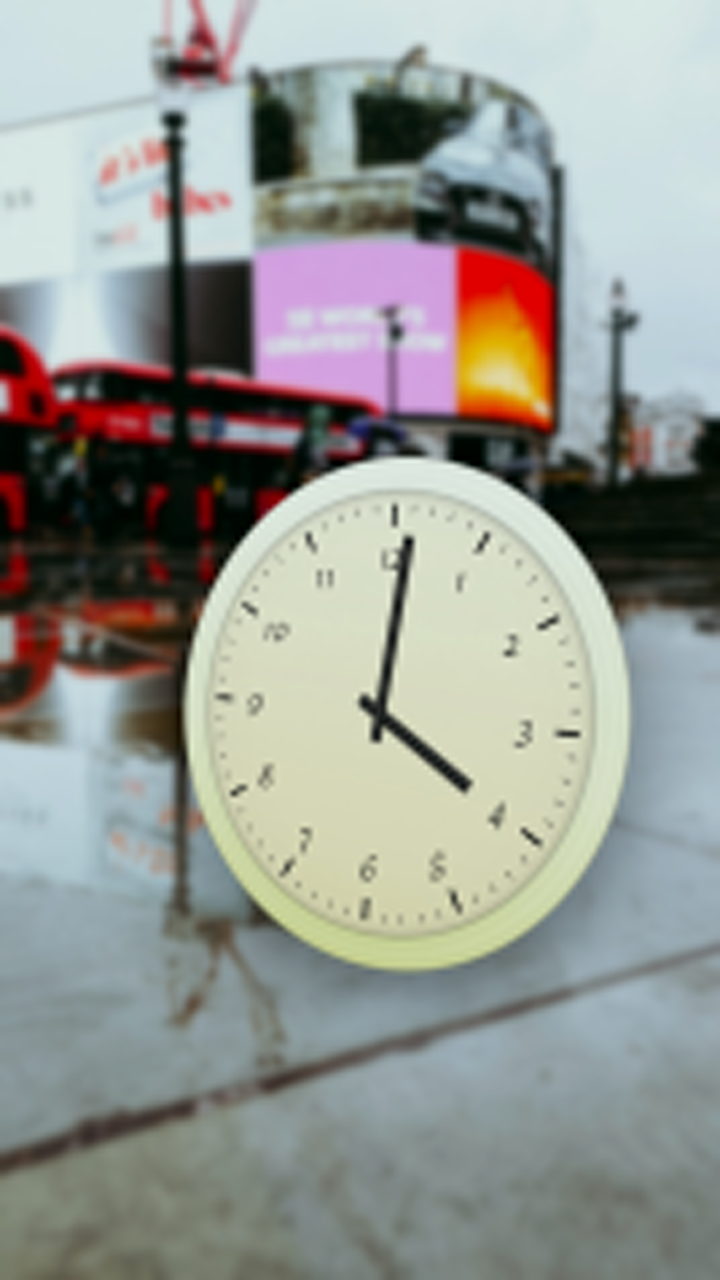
4:01
